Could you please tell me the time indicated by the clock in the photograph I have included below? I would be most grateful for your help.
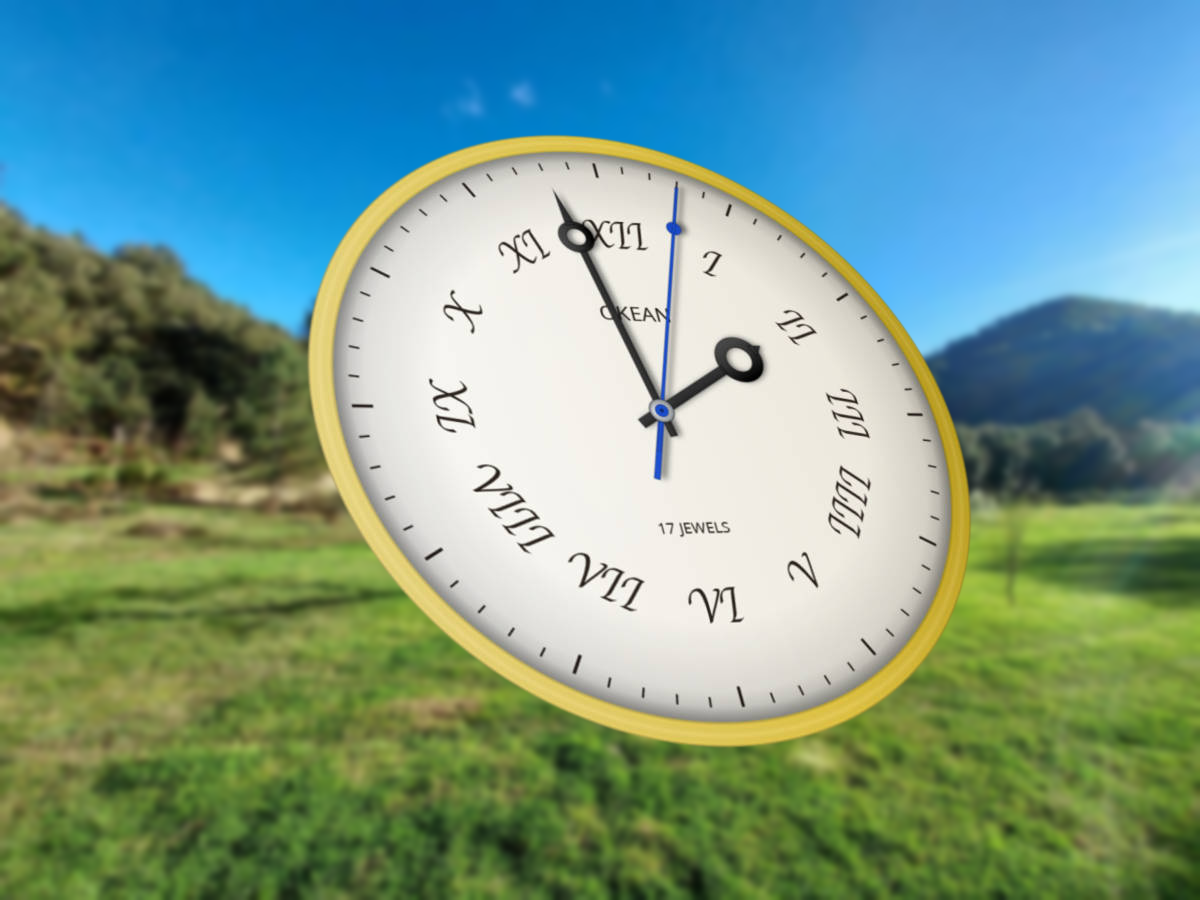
1:58:03
